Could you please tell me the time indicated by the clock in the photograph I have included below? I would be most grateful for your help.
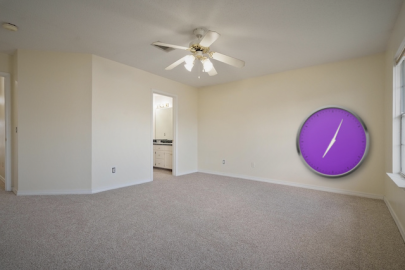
7:04
